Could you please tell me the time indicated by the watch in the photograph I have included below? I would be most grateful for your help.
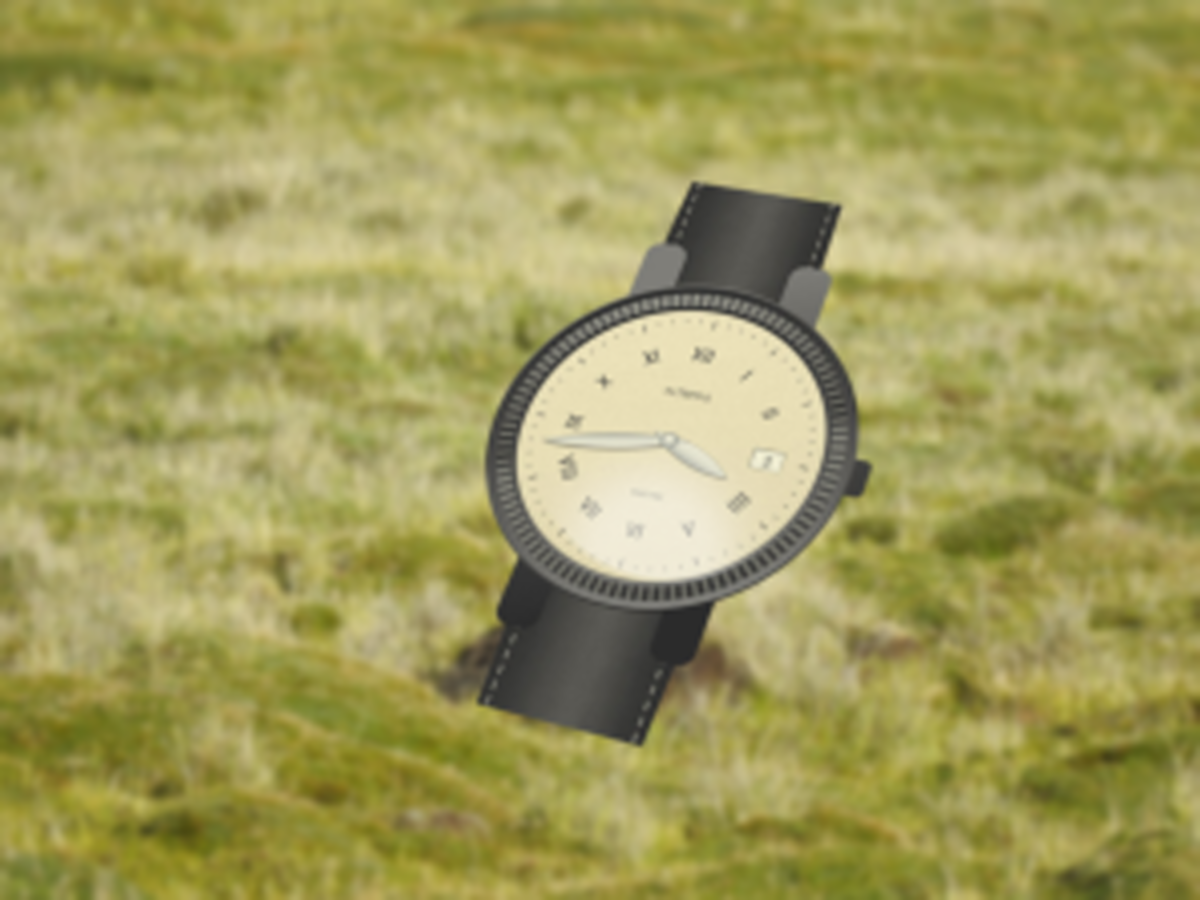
3:43
